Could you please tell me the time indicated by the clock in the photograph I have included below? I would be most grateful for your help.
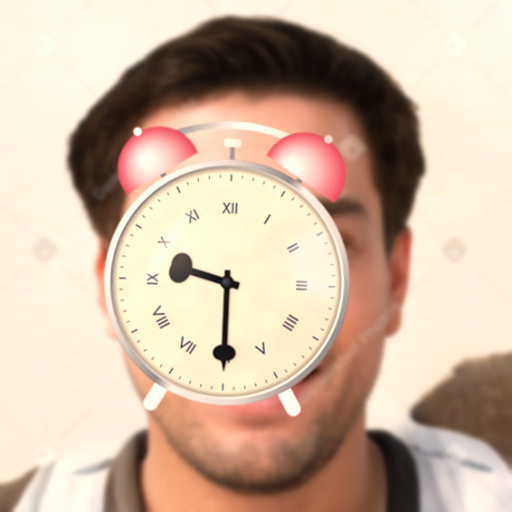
9:30
